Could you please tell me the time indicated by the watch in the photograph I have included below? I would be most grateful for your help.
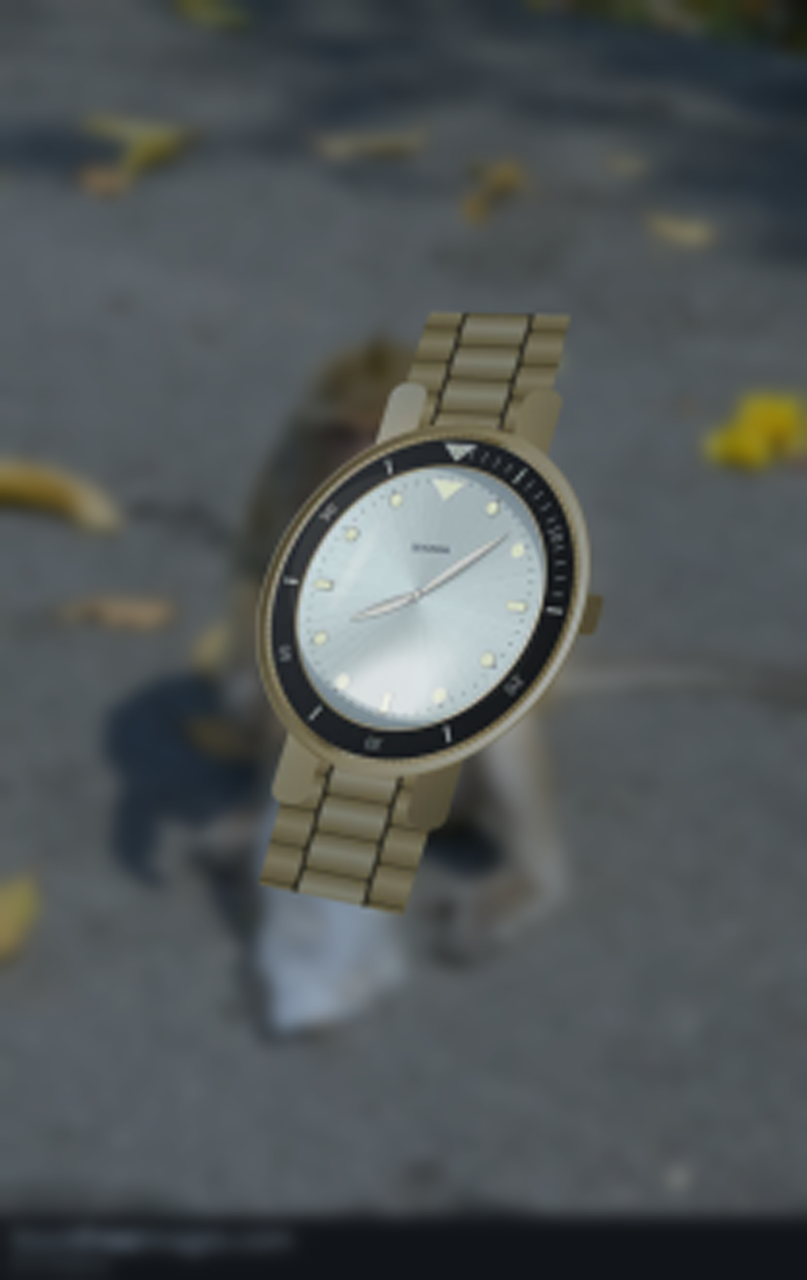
8:08
